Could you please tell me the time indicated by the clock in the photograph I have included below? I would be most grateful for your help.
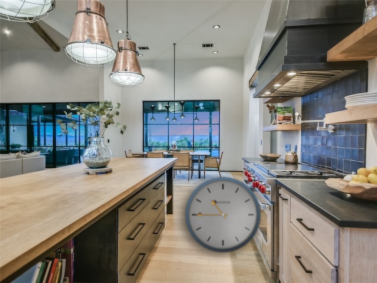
10:45
